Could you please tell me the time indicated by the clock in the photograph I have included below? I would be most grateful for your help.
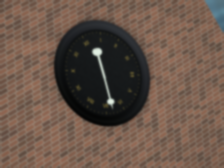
12:33
